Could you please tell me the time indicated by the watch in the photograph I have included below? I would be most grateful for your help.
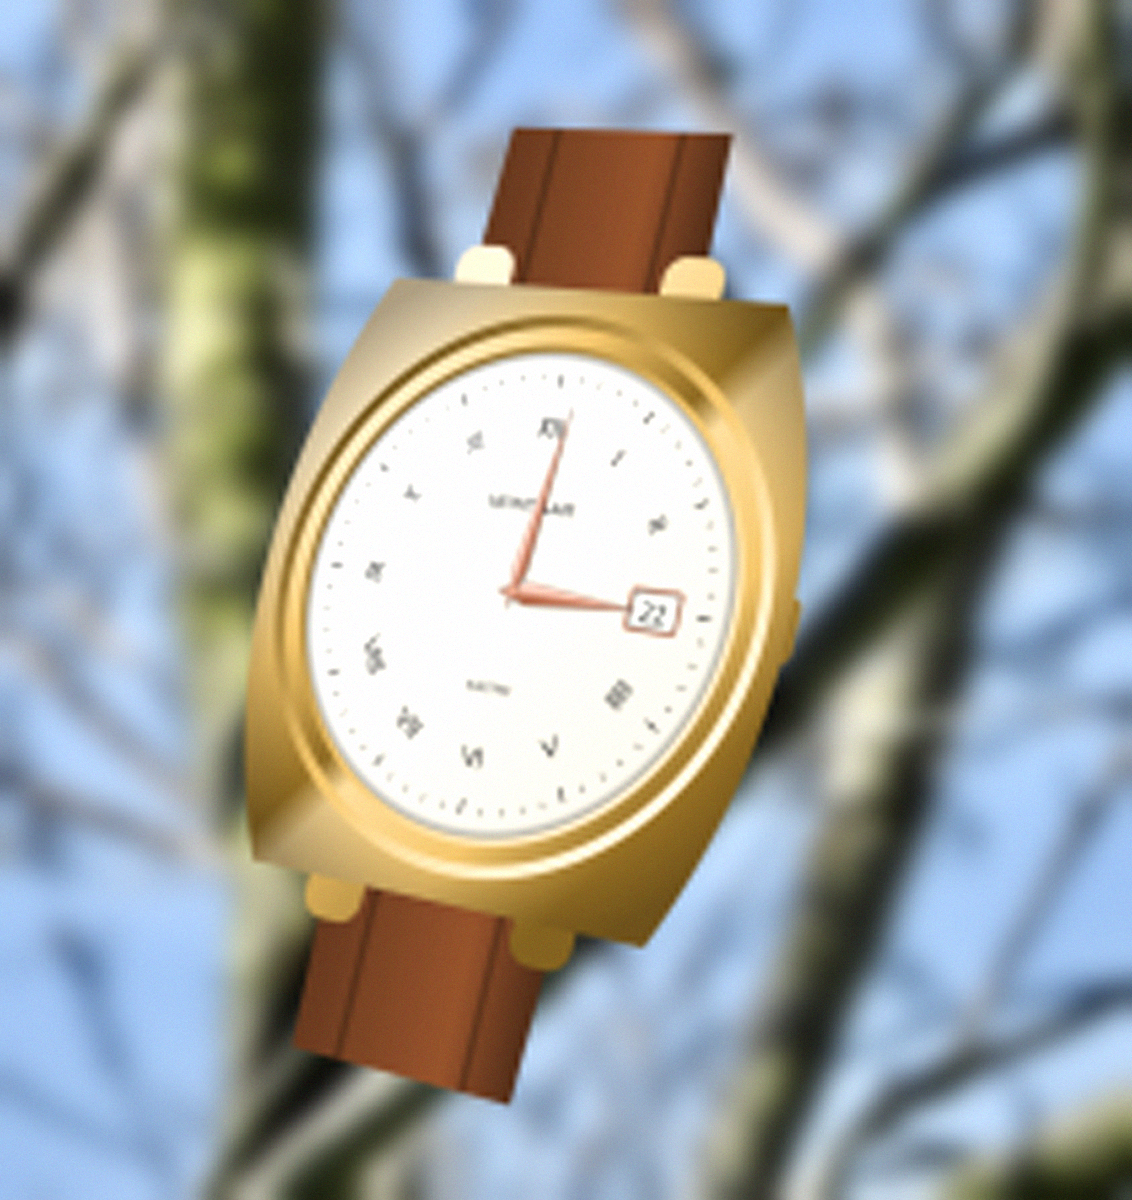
3:01
